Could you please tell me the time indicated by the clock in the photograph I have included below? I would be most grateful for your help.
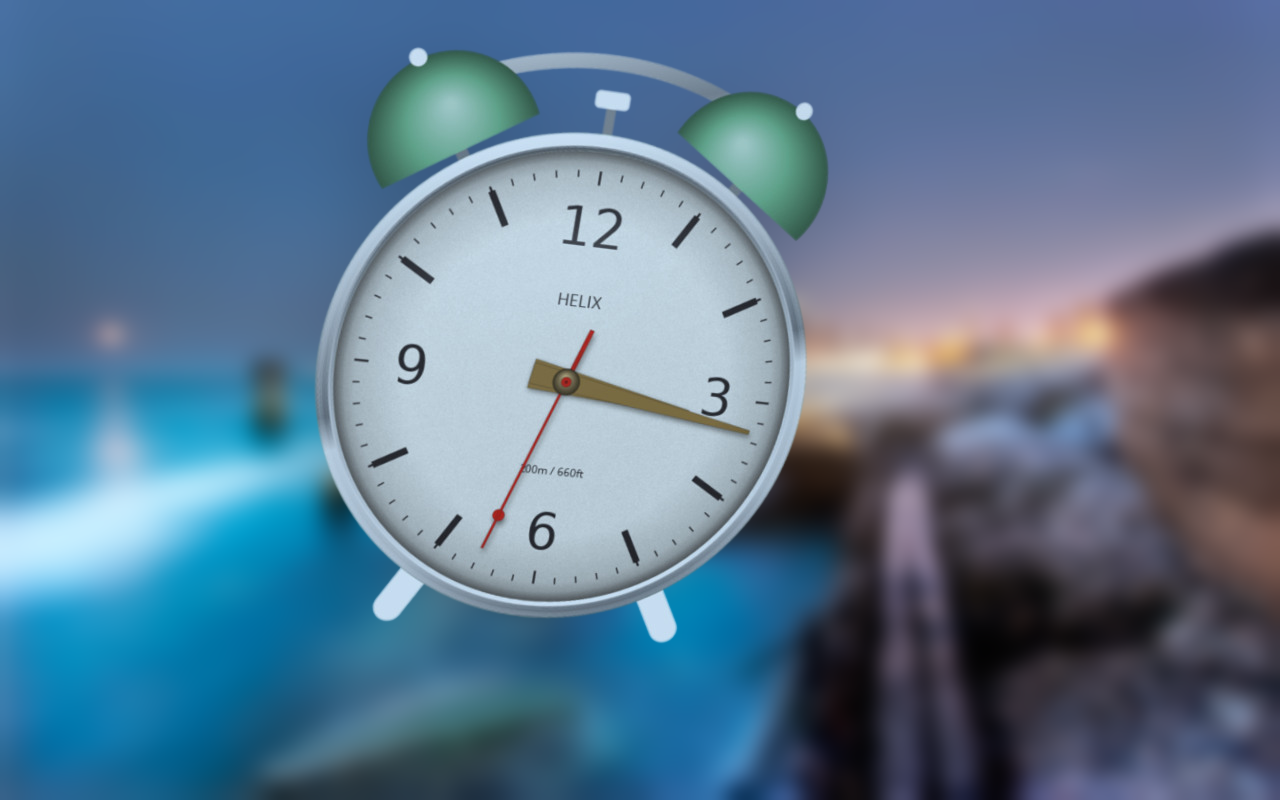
3:16:33
